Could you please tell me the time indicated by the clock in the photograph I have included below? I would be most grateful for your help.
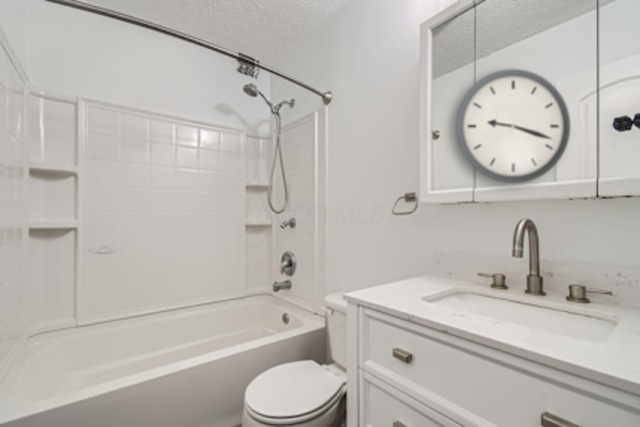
9:18
